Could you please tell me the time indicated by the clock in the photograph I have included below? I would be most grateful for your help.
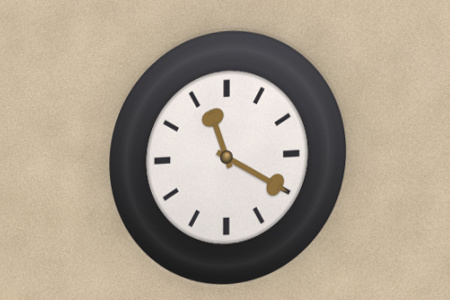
11:20
